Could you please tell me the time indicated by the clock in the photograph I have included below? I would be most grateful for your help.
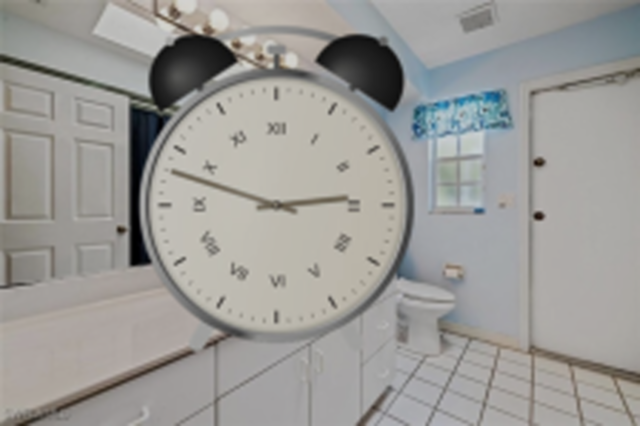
2:48
